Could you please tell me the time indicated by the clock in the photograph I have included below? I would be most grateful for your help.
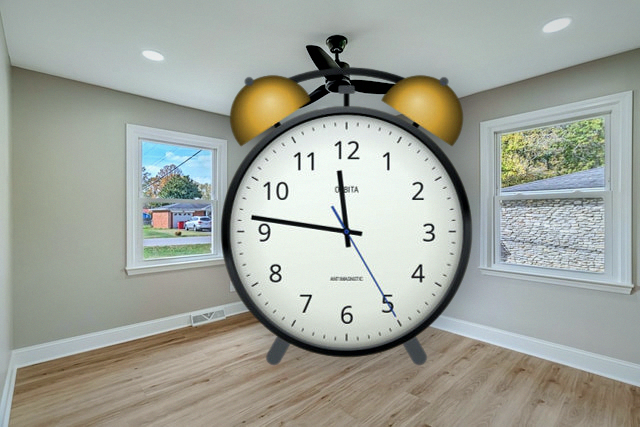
11:46:25
